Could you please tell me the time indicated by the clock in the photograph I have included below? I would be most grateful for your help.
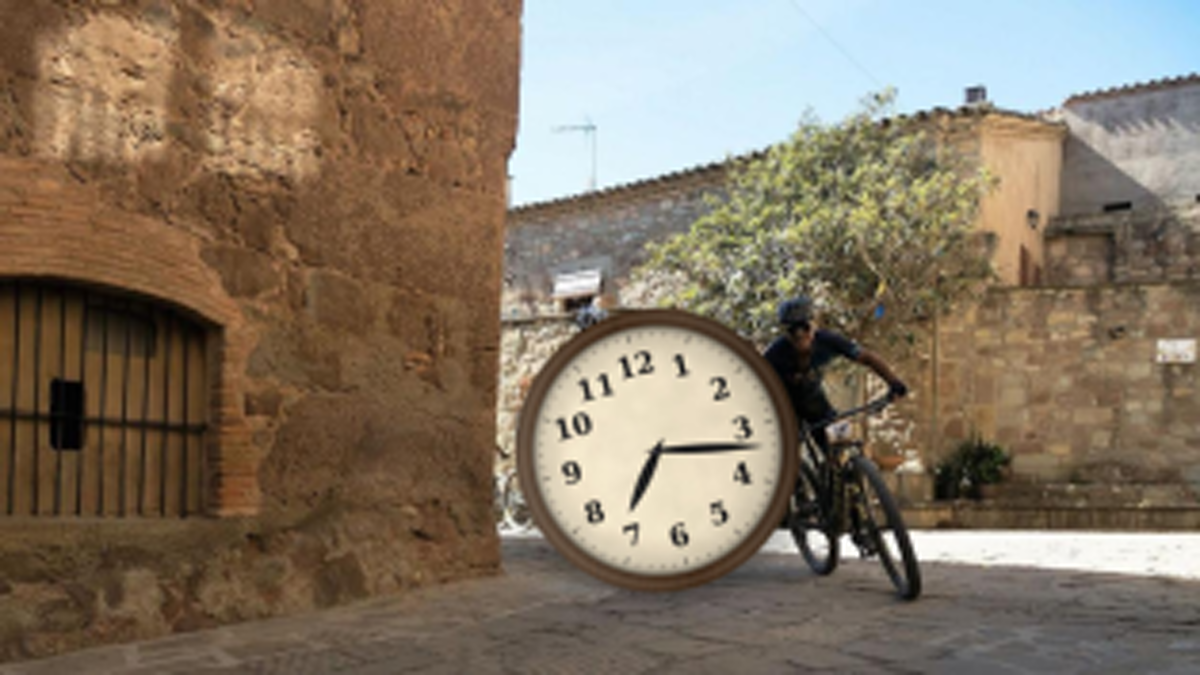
7:17
